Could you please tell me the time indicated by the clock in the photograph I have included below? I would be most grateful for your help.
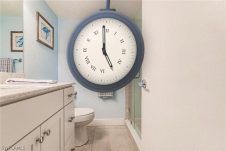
4:59
